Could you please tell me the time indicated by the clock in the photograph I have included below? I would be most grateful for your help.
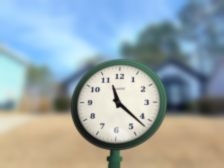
11:22
